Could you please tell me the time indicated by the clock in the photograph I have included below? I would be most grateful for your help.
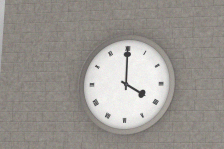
4:00
